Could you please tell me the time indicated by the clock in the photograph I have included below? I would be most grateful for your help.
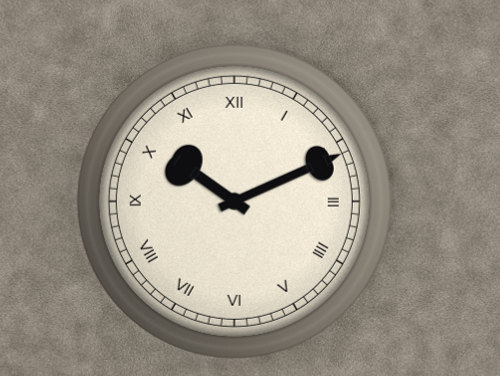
10:11
